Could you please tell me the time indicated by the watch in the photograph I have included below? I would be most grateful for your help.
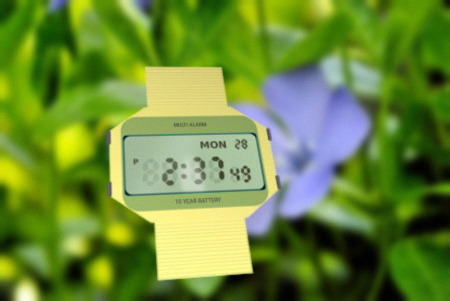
2:37:49
